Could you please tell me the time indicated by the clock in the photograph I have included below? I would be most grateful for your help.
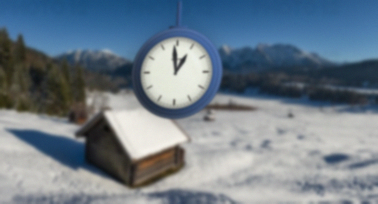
12:59
